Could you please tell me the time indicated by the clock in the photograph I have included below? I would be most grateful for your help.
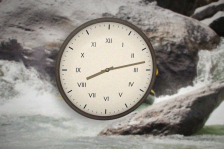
8:13
